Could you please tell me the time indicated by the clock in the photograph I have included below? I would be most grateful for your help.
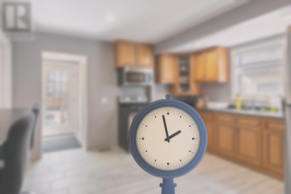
1:58
